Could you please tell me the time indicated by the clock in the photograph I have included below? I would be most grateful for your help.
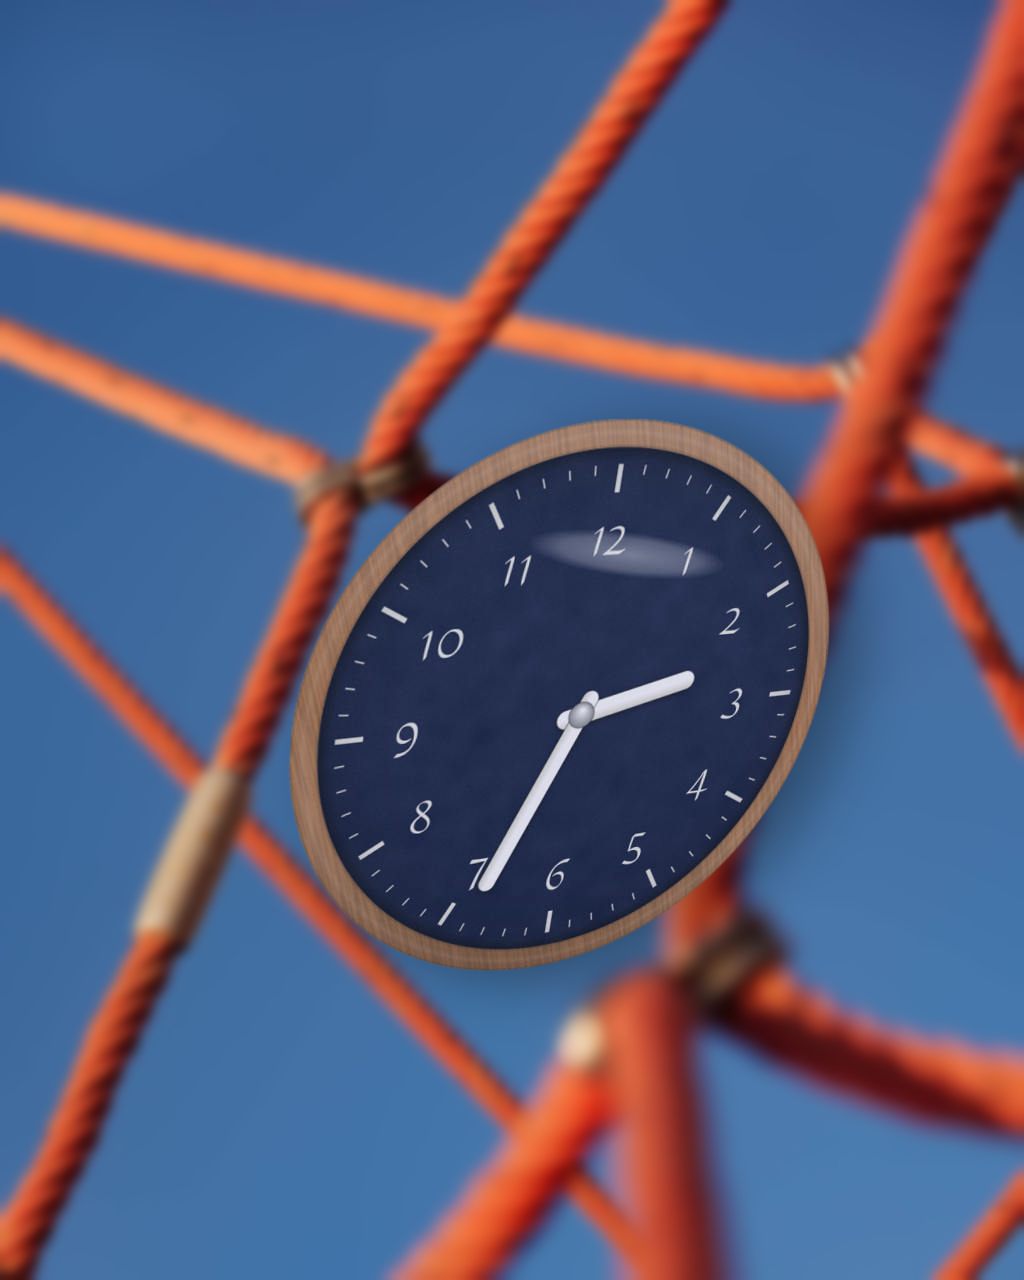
2:34
